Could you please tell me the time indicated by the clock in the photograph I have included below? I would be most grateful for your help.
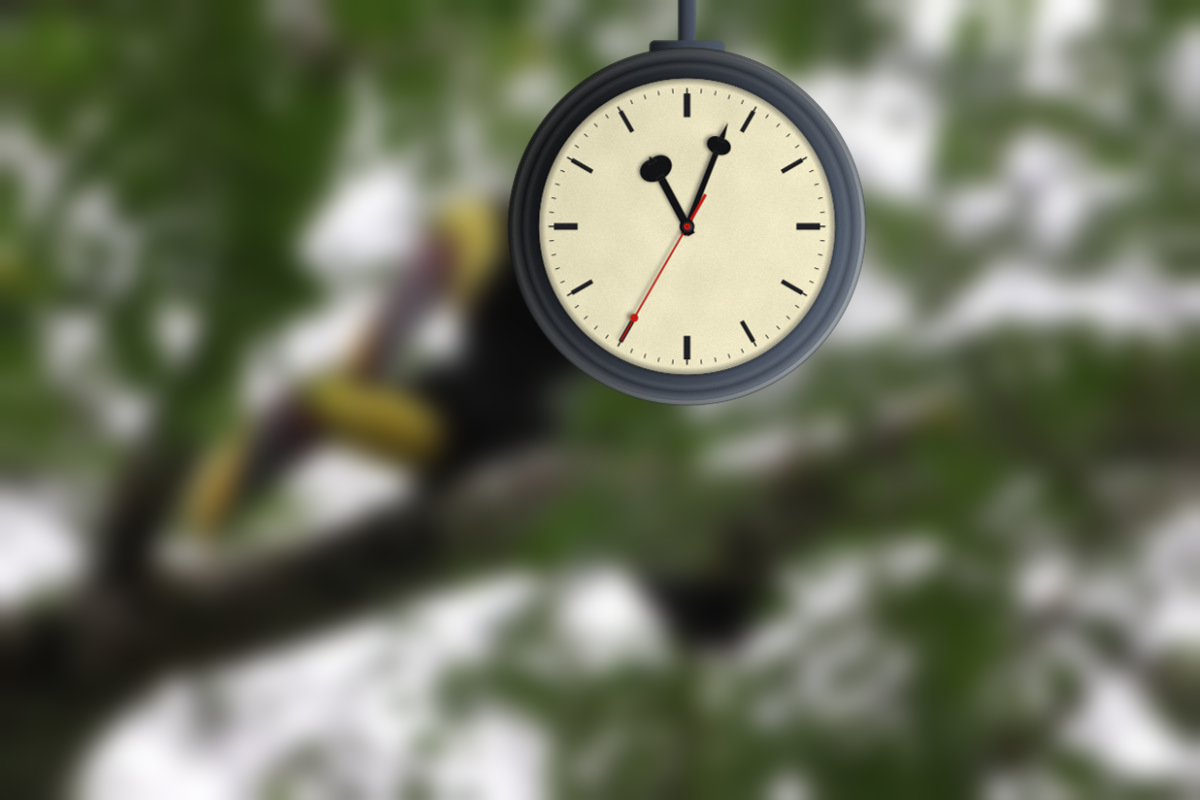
11:03:35
